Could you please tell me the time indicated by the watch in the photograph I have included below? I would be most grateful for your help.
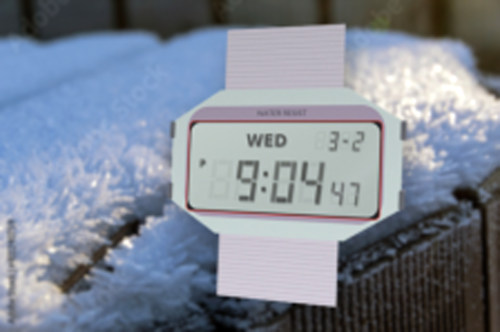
9:04:47
